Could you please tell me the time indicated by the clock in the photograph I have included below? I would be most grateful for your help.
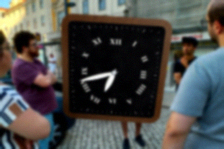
6:42
